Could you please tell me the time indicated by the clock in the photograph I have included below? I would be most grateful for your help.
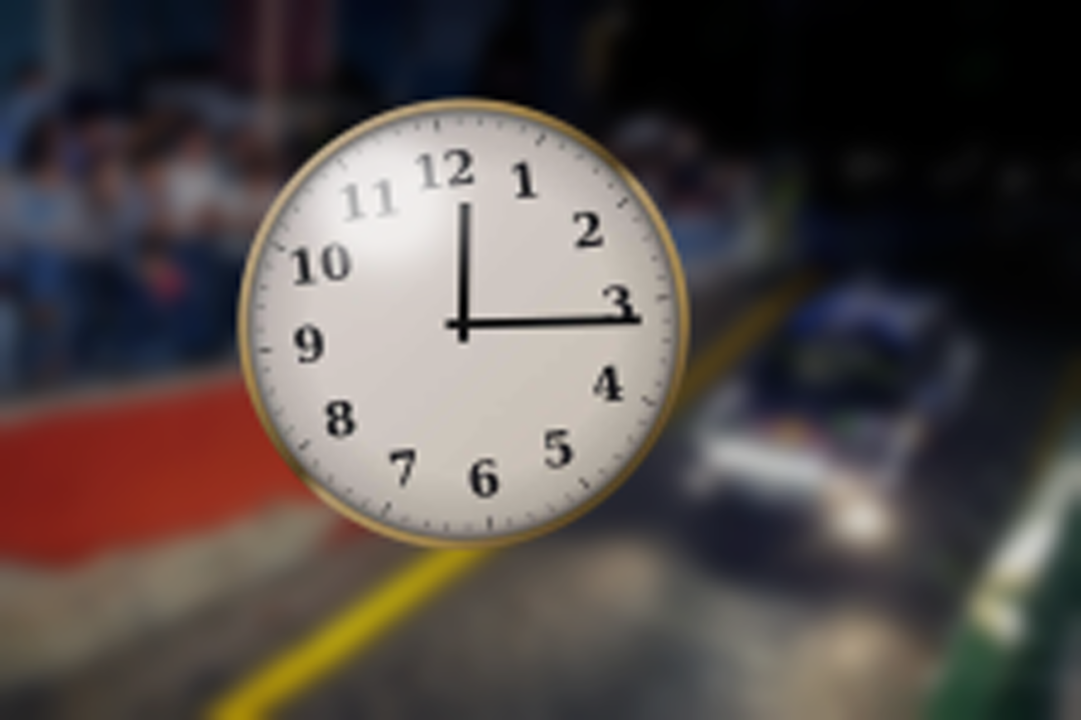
12:16
